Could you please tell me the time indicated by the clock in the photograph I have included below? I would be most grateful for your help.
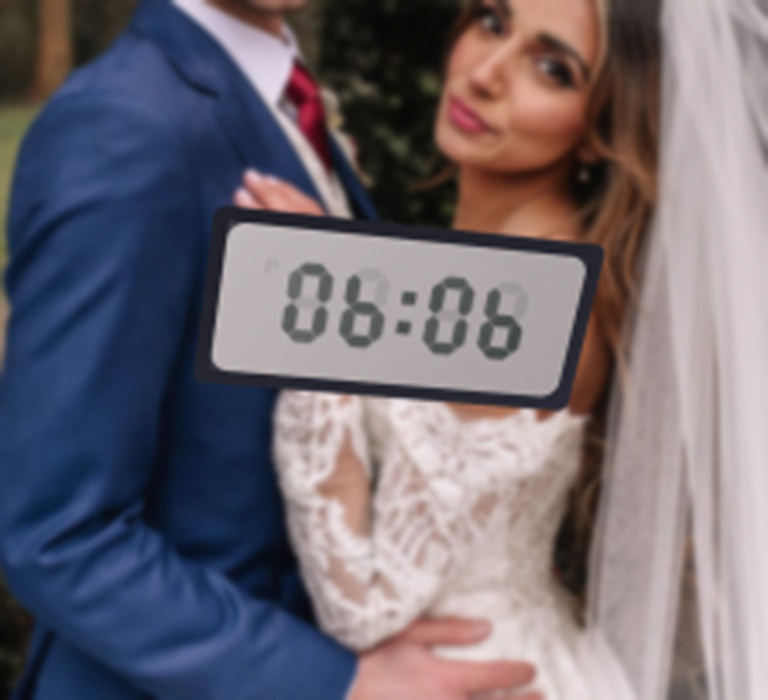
6:06
